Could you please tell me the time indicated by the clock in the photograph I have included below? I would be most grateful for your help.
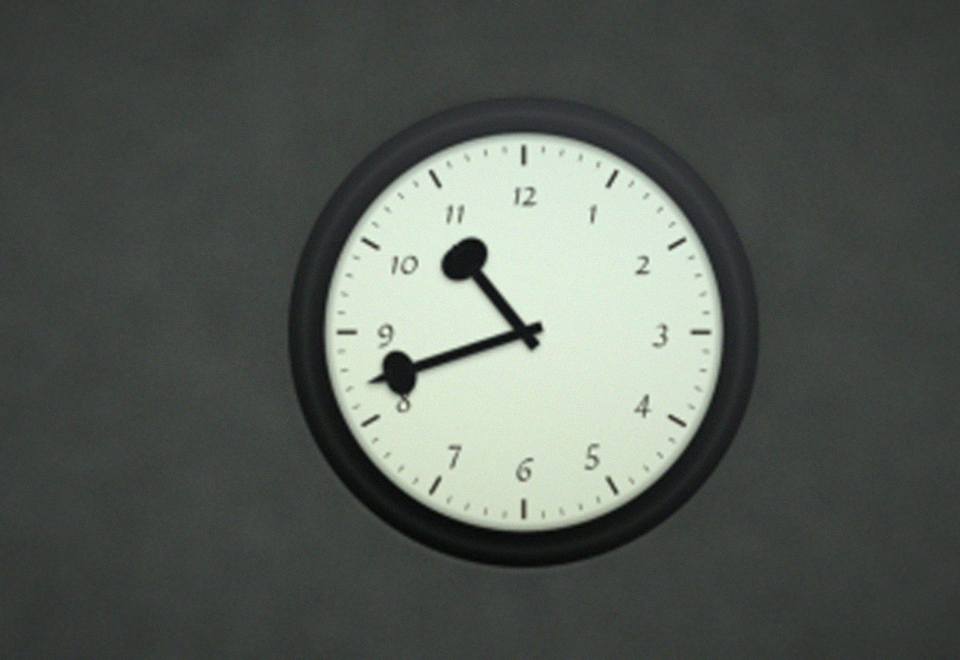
10:42
